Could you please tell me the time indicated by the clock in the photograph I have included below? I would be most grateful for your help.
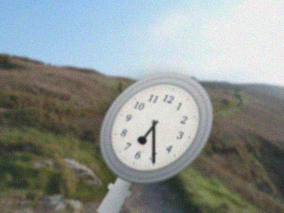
6:25
